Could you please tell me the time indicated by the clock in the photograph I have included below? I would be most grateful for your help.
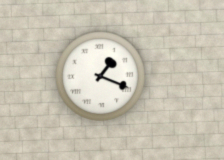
1:19
